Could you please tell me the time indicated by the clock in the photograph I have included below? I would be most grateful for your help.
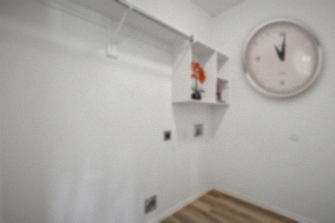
11:01
